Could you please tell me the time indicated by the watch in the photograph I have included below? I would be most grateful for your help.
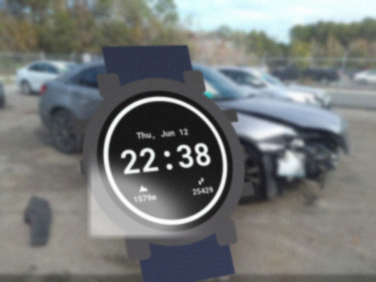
22:38
